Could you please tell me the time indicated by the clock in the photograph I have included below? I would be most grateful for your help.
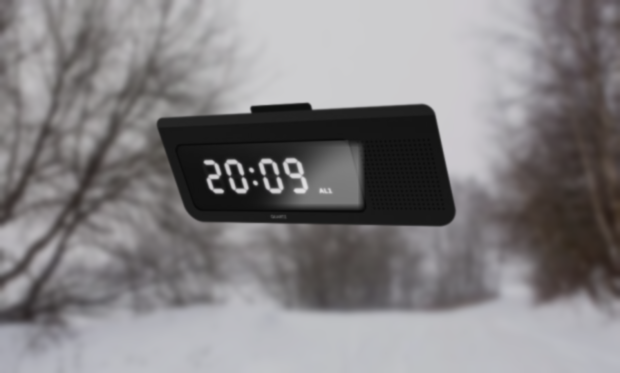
20:09
